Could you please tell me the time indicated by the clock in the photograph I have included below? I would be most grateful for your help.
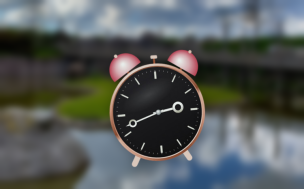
2:42
